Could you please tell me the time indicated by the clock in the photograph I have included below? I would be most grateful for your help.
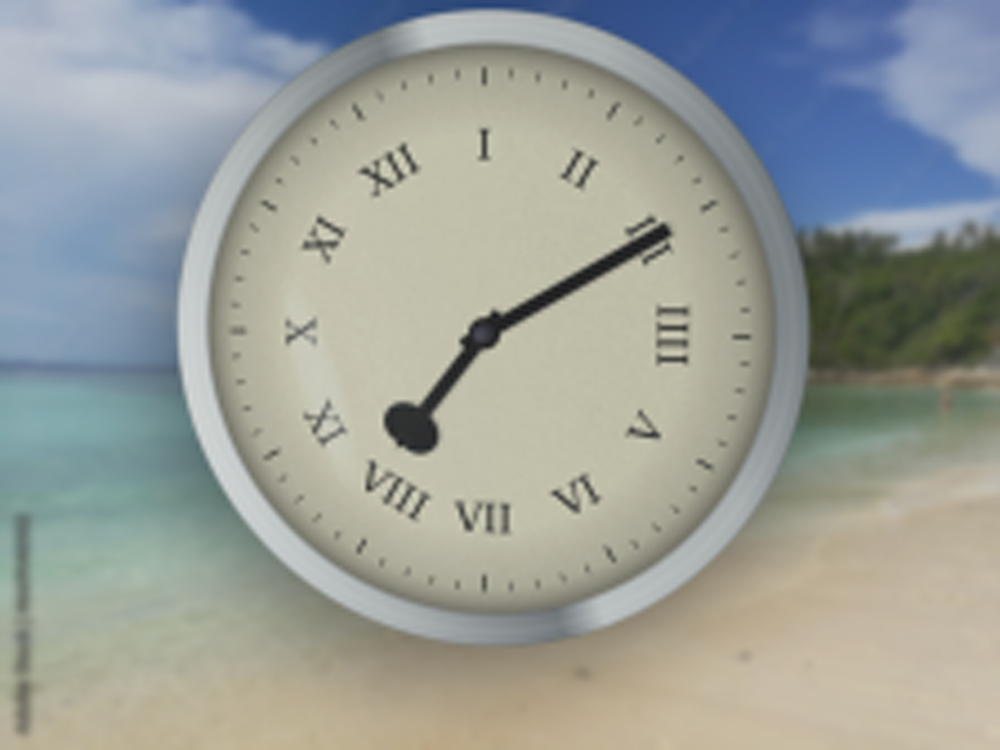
8:15
